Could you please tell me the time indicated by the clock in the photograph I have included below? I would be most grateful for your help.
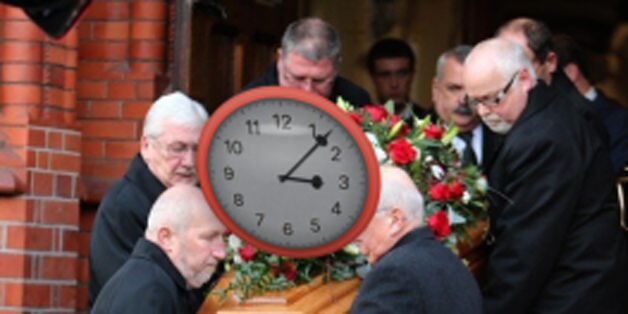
3:07
